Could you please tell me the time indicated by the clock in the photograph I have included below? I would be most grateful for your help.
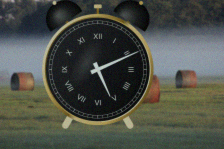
5:11
